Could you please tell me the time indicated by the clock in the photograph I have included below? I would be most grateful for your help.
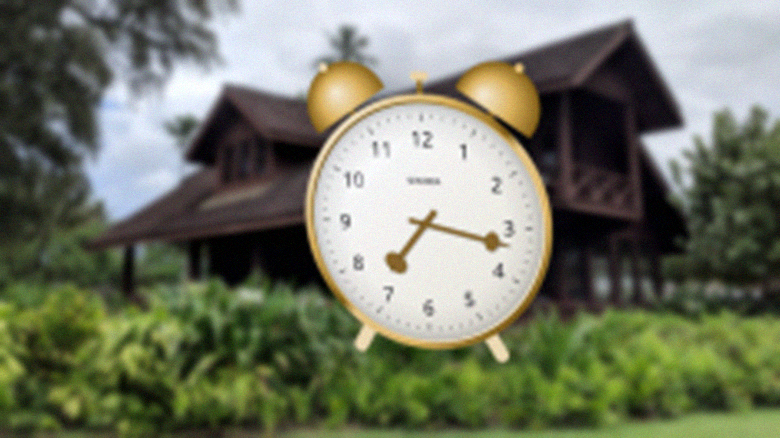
7:17
